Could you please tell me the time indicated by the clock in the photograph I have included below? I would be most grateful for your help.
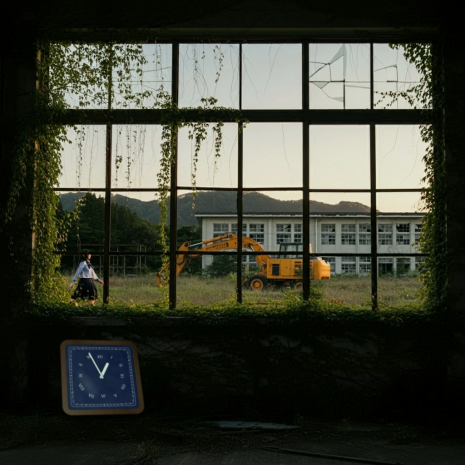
12:56
